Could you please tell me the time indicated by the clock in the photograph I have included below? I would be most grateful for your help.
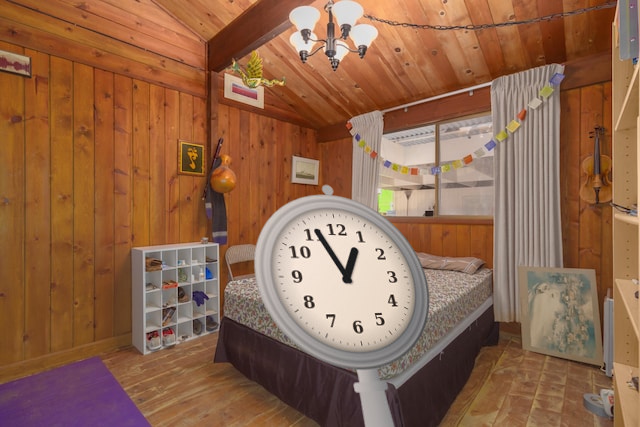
12:56
